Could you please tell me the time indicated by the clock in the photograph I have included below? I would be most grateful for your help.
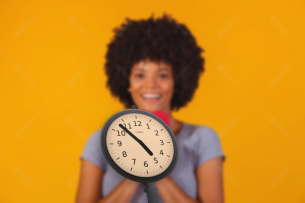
4:53
